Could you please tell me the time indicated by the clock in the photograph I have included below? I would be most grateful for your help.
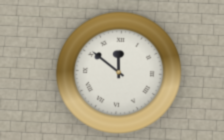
11:51
